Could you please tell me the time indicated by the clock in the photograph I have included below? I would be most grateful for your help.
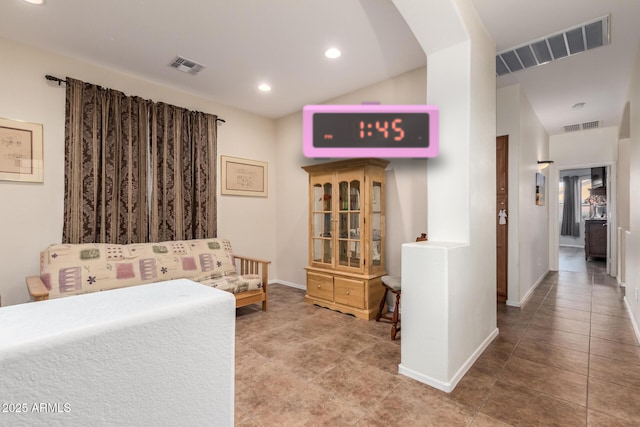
1:45
